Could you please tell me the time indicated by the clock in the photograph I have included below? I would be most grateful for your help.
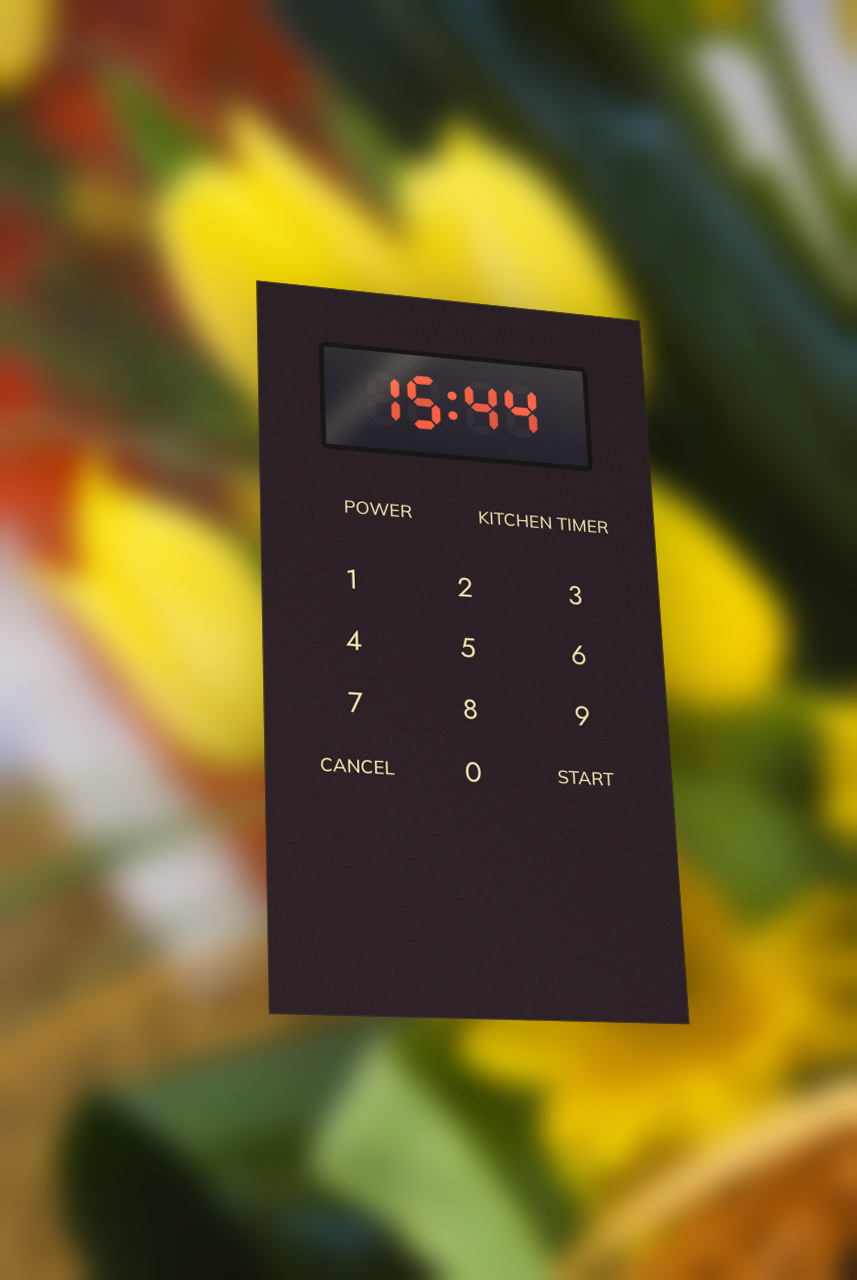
15:44
